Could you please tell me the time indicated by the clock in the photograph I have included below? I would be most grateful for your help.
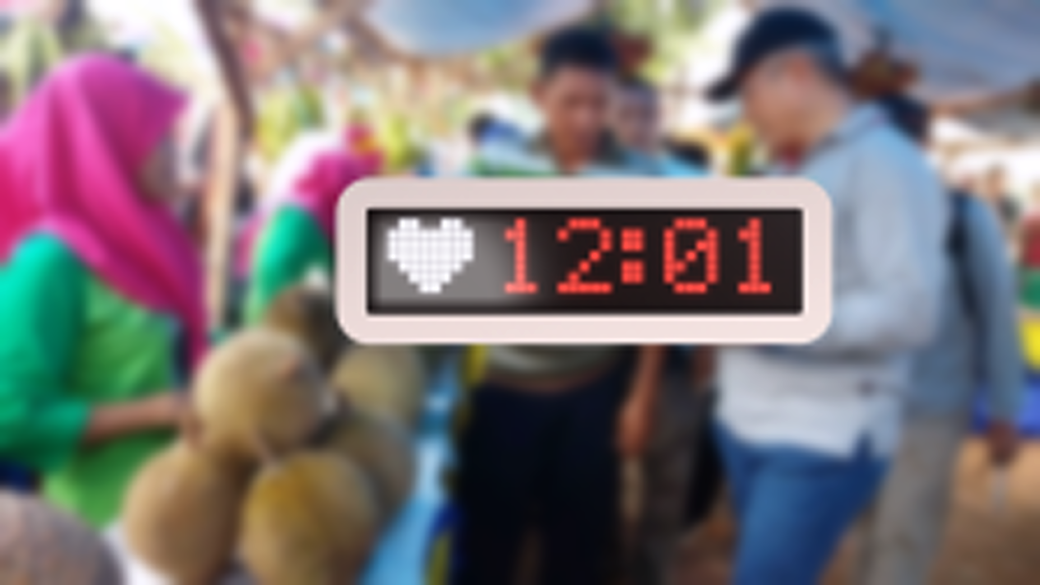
12:01
